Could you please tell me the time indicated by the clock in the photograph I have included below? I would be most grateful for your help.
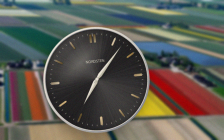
7:07
